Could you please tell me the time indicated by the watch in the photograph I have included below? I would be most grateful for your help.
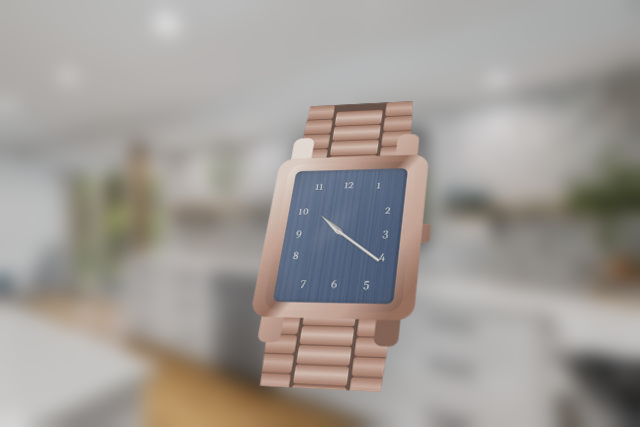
10:21
